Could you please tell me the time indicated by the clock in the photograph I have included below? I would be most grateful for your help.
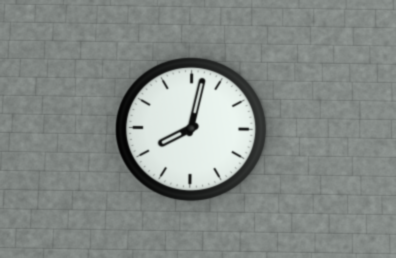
8:02
